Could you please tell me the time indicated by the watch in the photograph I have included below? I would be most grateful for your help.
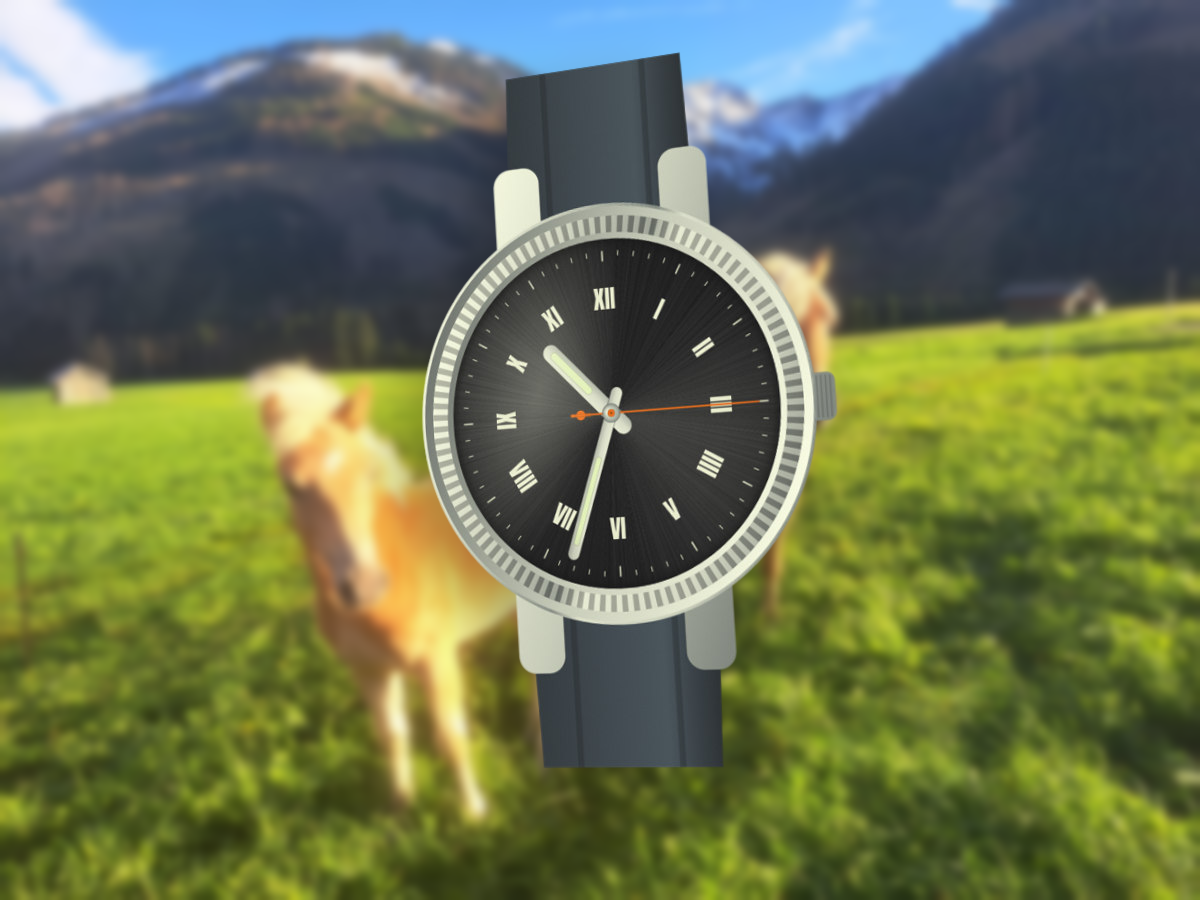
10:33:15
